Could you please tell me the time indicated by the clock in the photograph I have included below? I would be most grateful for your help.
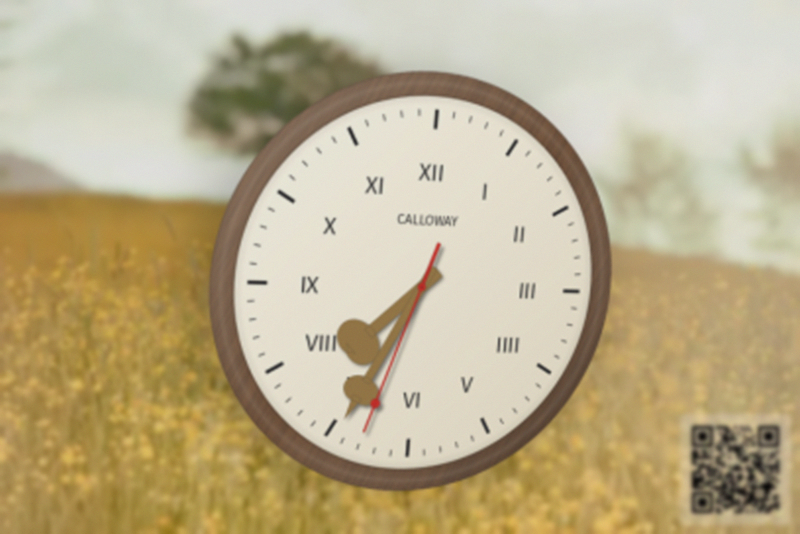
7:34:33
